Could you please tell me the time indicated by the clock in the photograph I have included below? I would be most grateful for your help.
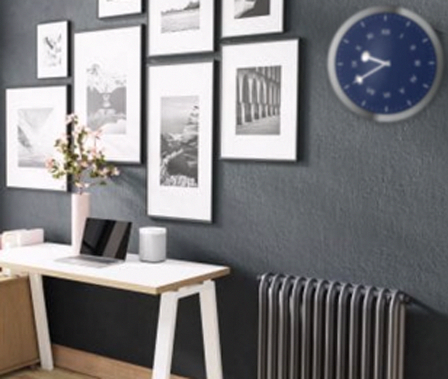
9:40
